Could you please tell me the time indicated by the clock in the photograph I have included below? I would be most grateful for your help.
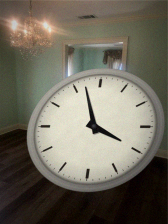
3:57
